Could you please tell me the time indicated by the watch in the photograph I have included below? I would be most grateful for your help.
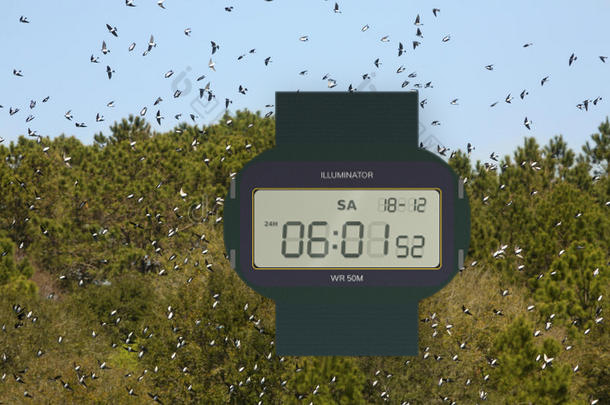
6:01:52
